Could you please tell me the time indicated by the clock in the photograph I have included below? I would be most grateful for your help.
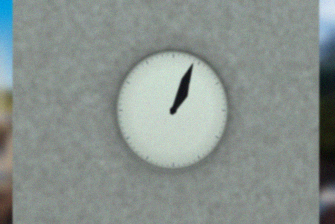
1:04
